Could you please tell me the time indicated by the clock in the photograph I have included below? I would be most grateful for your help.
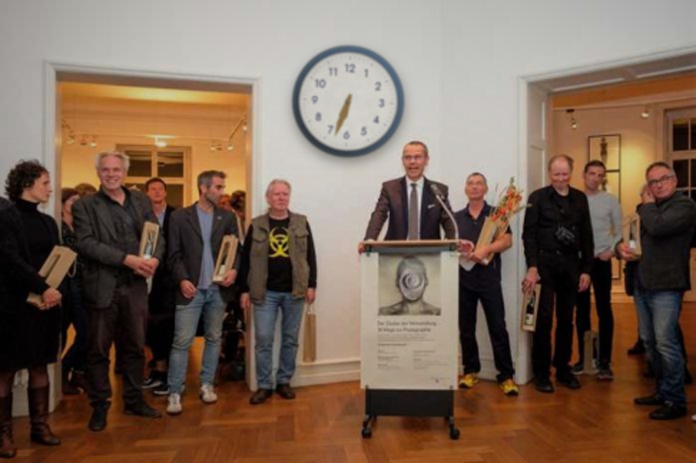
6:33
